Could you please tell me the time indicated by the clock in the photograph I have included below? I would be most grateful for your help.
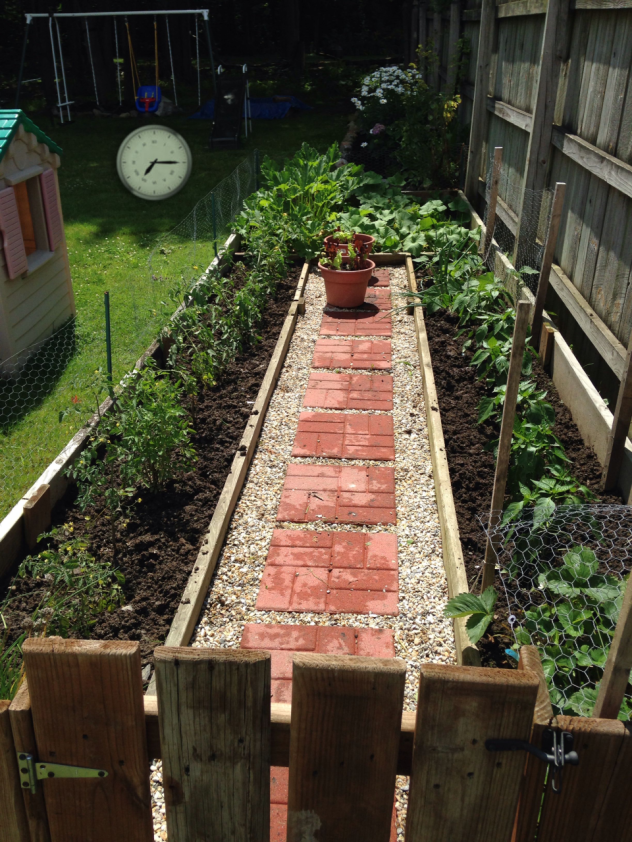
7:15
